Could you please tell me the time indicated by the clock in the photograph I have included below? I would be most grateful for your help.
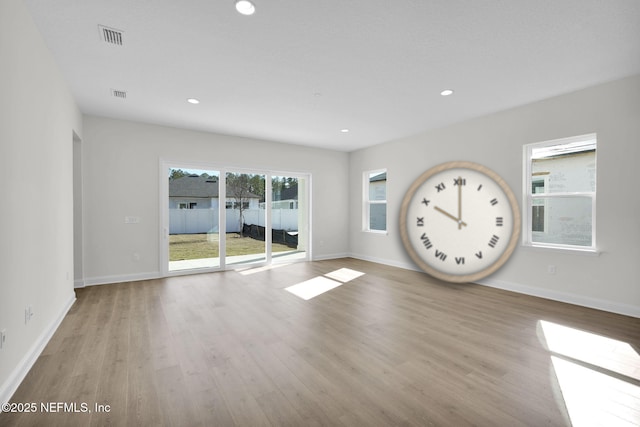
10:00
